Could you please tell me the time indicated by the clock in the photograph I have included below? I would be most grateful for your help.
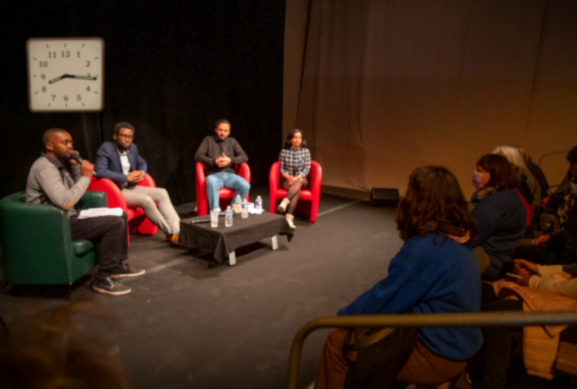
8:16
